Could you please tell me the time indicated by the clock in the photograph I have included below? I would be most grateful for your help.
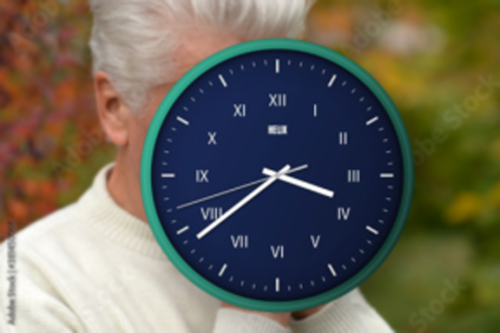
3:38:42
